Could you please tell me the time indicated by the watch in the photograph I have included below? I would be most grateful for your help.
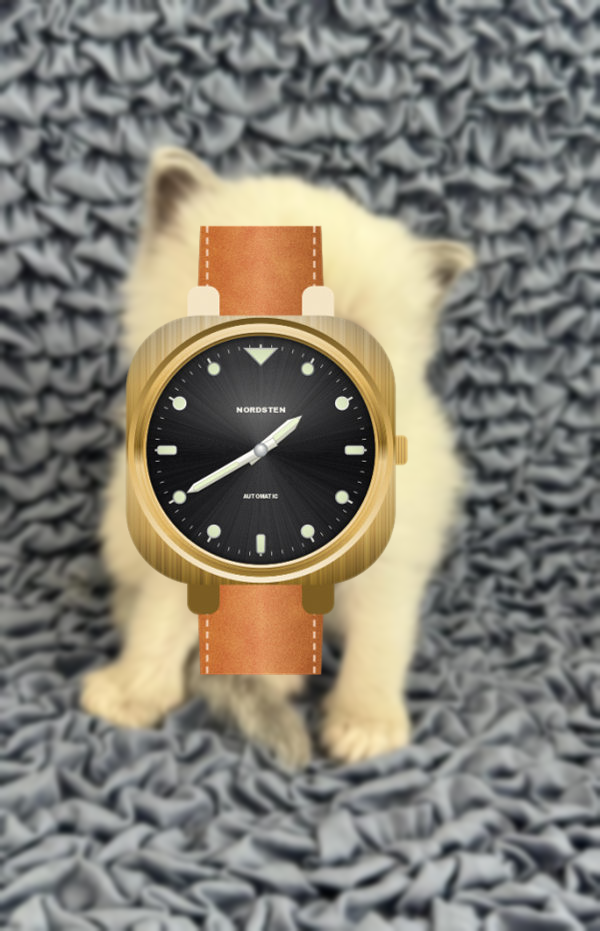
1:40
